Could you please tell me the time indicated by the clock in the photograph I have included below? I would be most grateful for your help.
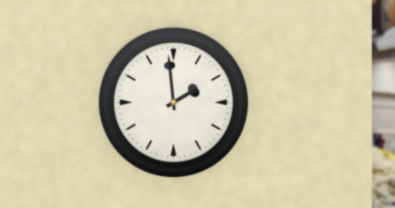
1:59
